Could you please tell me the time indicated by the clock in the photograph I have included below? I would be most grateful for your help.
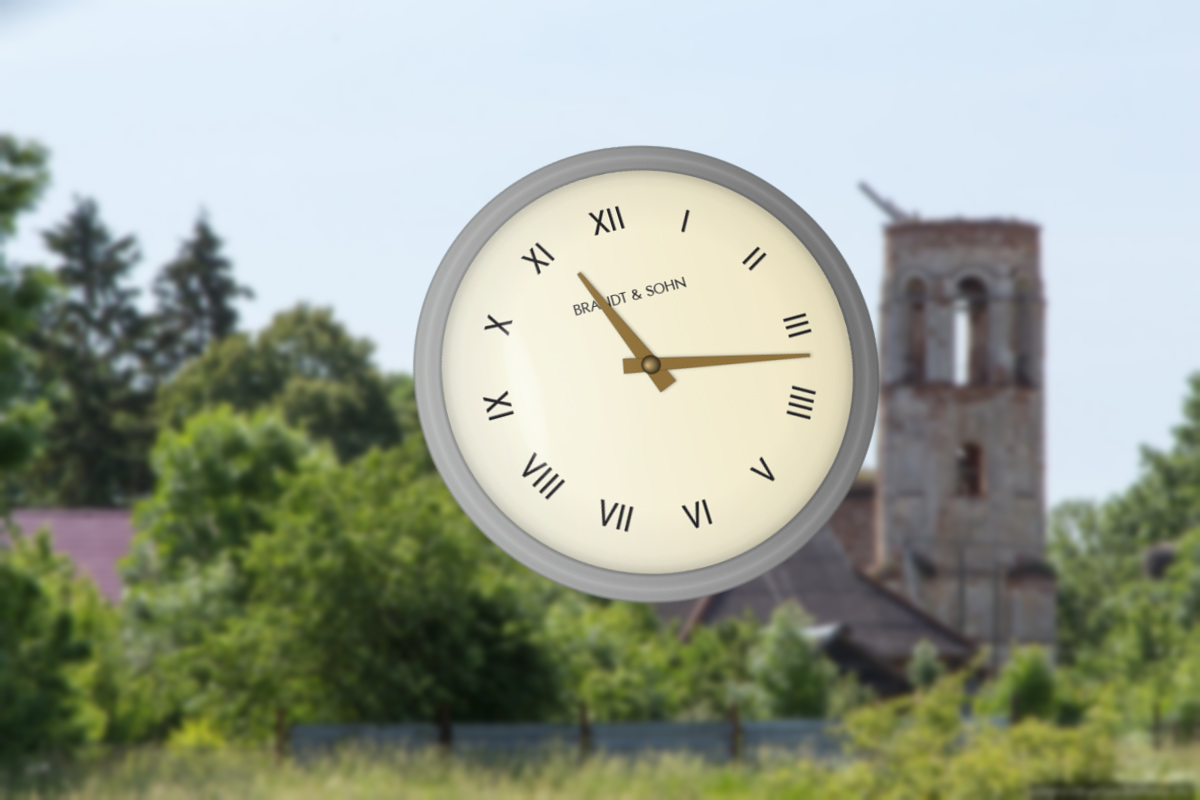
11:17
